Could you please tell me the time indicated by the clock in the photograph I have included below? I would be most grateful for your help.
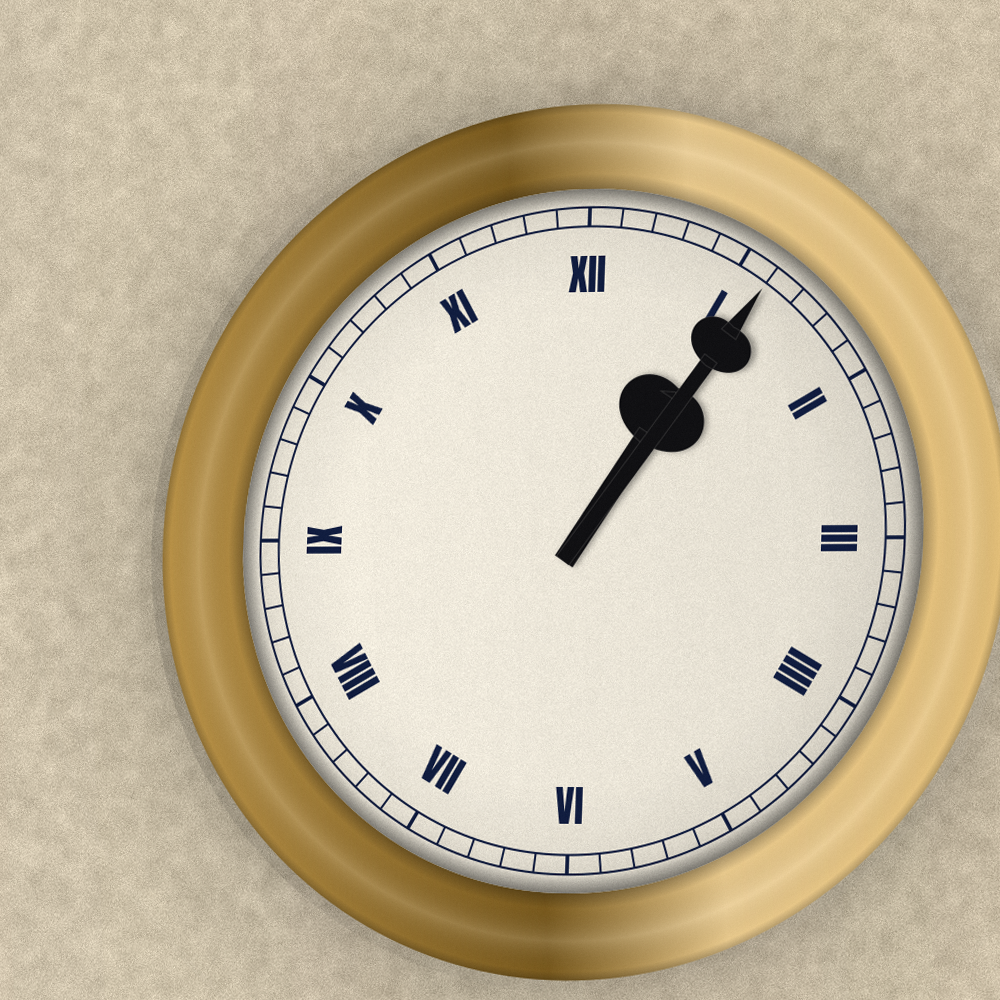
1:06
